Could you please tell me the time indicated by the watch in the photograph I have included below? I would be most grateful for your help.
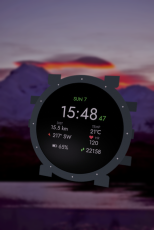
15:48
